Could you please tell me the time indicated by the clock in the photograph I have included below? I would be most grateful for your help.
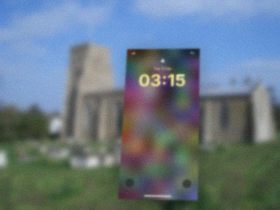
3:15
